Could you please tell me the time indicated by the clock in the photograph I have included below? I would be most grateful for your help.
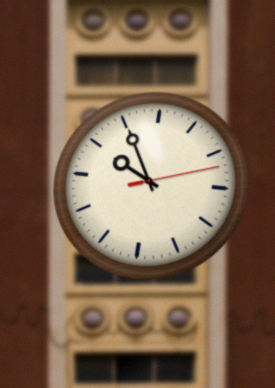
9:55:12
